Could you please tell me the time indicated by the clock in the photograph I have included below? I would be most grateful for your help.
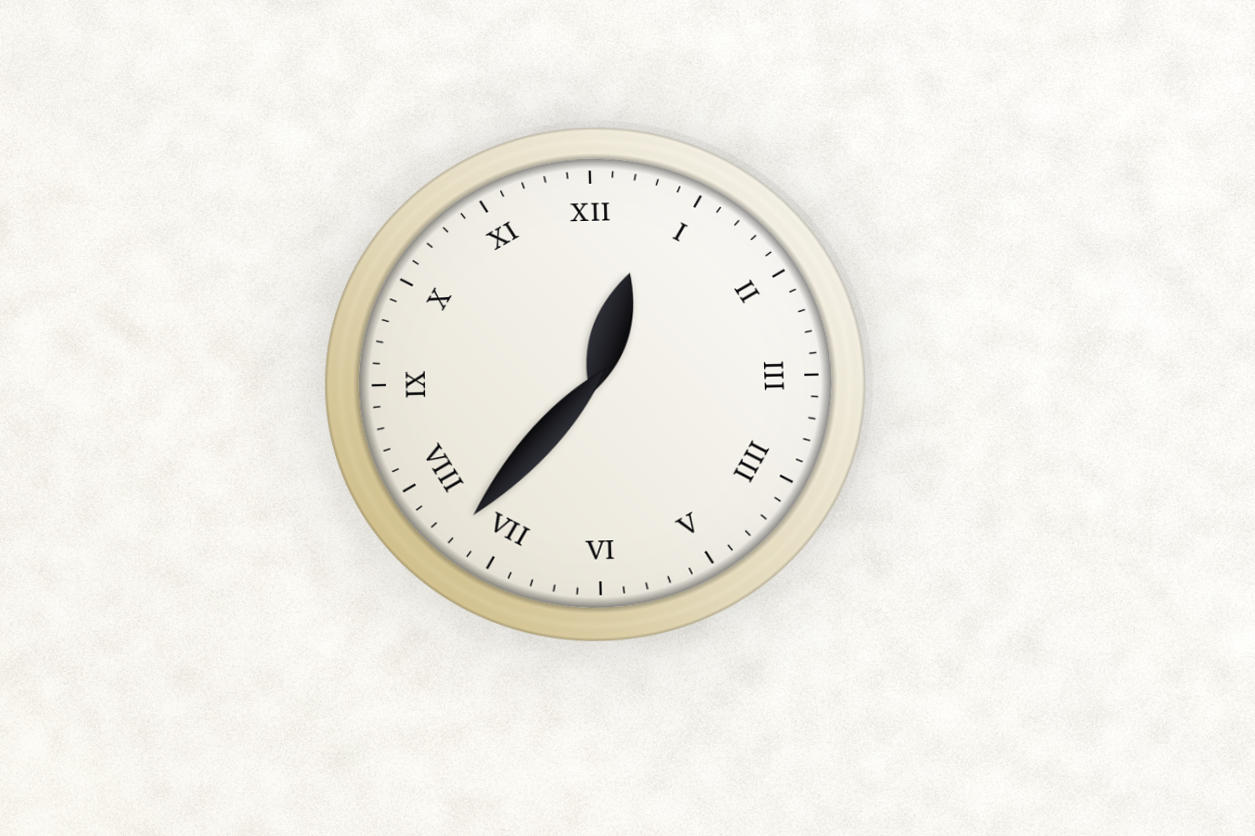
12:37
